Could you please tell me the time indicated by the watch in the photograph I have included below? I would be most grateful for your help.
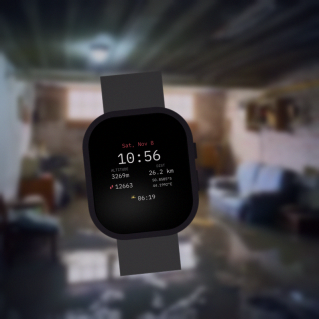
10:56
